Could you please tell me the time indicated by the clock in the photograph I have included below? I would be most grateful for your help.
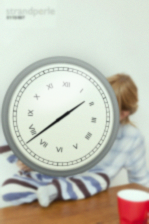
1:38
